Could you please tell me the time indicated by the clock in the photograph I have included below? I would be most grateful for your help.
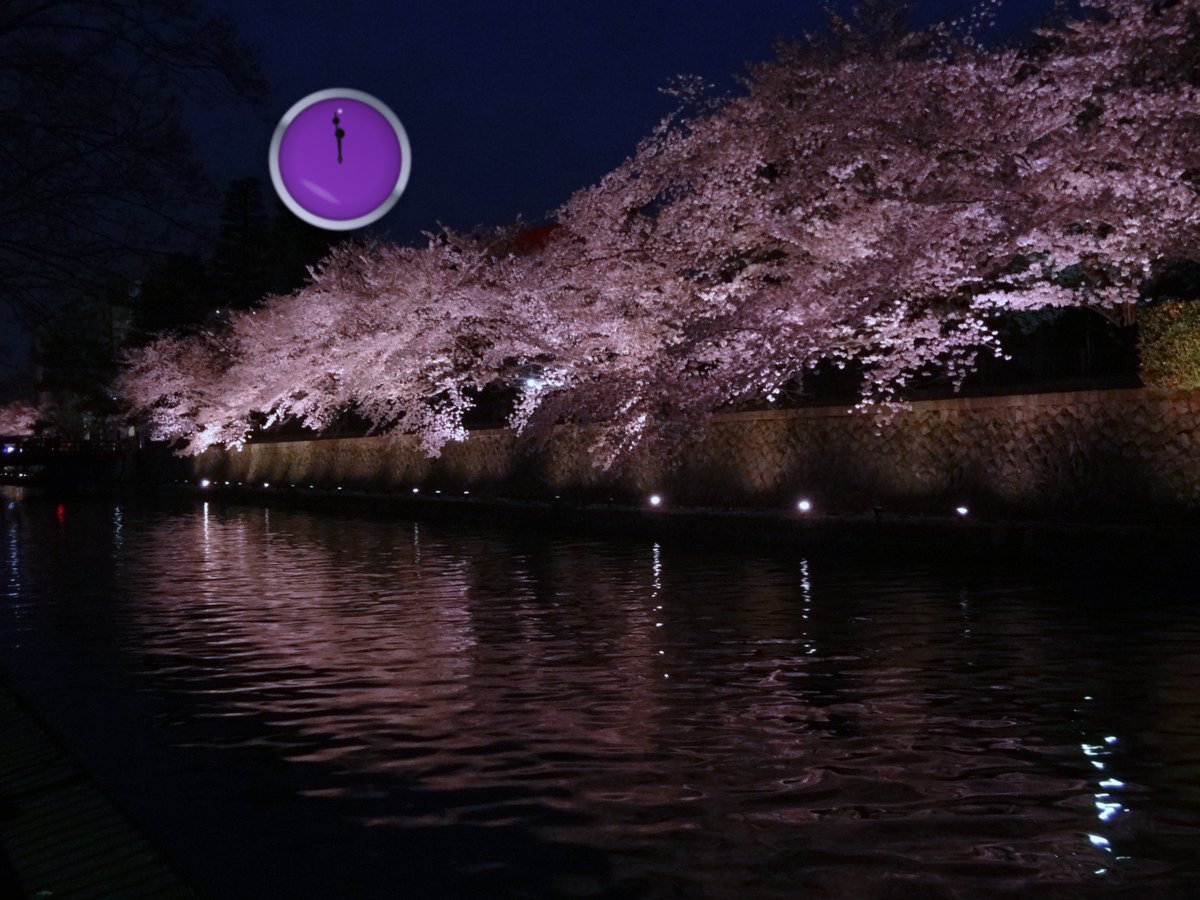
11:59
